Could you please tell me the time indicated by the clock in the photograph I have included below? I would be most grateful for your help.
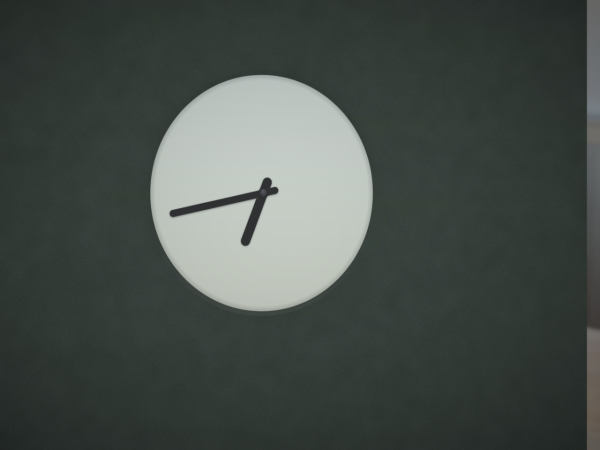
6:43
